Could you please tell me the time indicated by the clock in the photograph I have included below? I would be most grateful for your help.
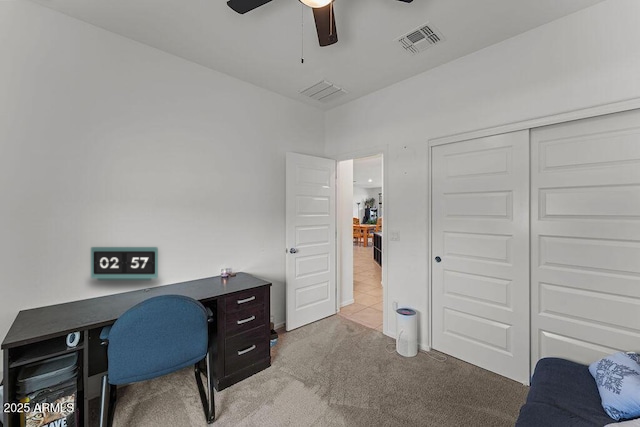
2:57
